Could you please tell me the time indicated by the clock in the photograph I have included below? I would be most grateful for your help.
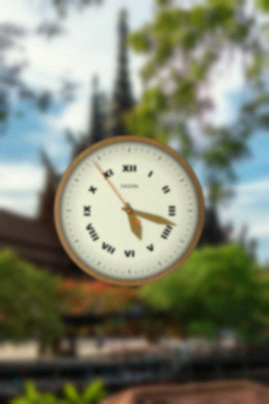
5:17:54
